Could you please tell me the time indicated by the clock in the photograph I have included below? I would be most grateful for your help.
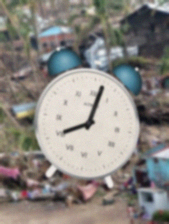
8:02
